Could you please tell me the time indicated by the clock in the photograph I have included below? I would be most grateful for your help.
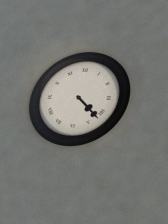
4:22
